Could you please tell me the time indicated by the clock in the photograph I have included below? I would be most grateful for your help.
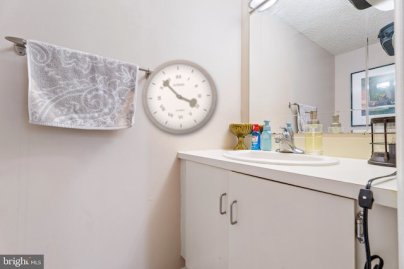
3:53
